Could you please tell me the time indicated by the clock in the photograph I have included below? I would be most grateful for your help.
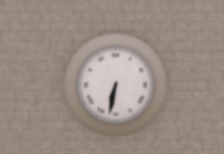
6:32
